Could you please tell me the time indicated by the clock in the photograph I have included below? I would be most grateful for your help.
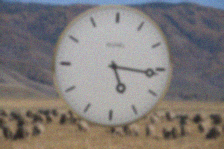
5:16
